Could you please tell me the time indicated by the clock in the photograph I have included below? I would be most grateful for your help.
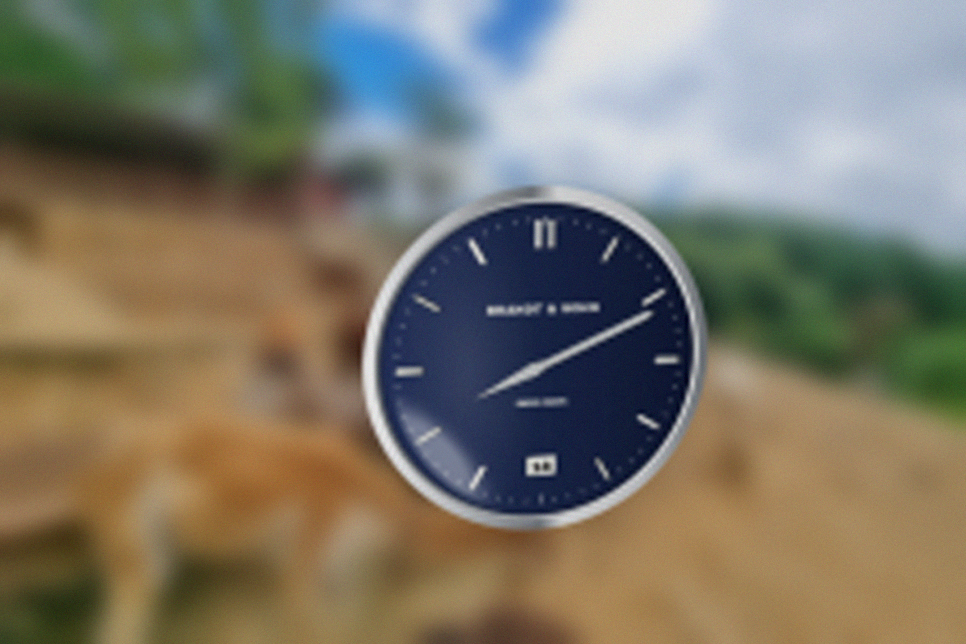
8:11
